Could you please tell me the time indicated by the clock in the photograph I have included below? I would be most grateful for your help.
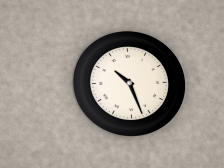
10:27
